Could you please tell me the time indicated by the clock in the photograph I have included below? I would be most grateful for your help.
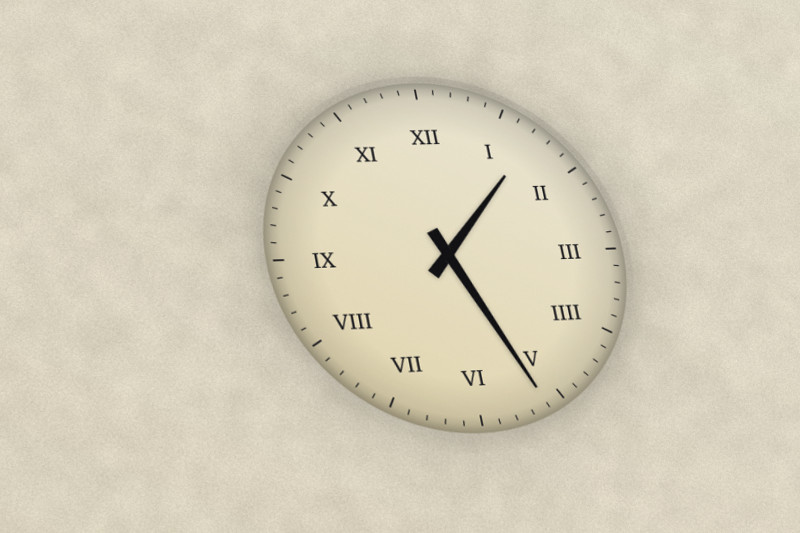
1:26
